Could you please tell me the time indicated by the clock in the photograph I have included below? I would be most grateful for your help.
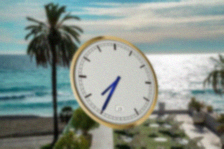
7:35
